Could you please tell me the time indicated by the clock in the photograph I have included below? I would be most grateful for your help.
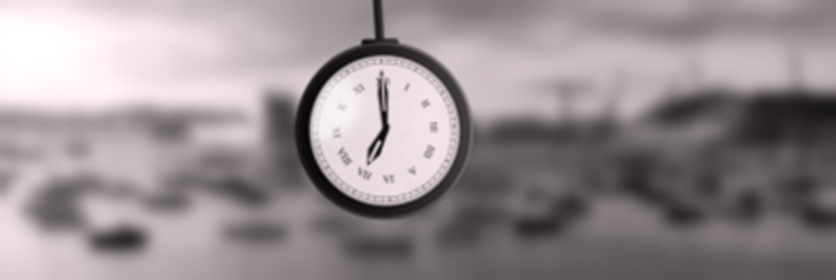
7:00
